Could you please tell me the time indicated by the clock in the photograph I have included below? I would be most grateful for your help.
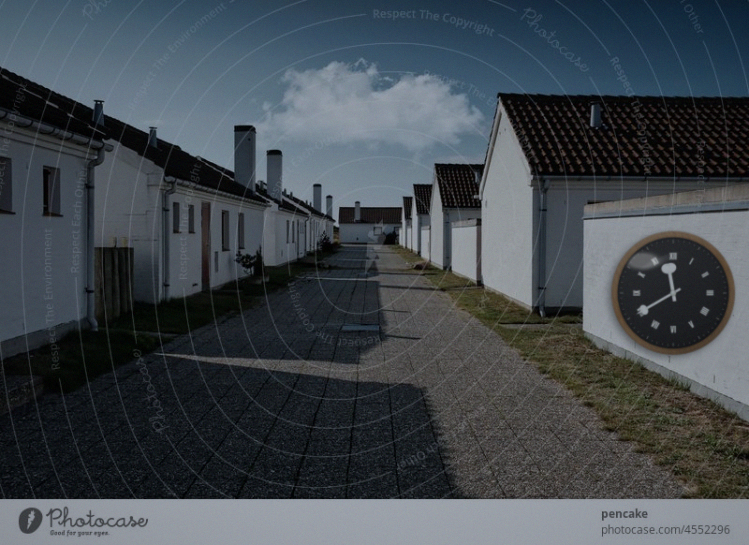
11:40
